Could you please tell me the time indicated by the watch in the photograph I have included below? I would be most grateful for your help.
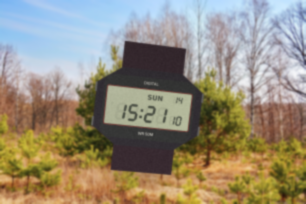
15:21:10
